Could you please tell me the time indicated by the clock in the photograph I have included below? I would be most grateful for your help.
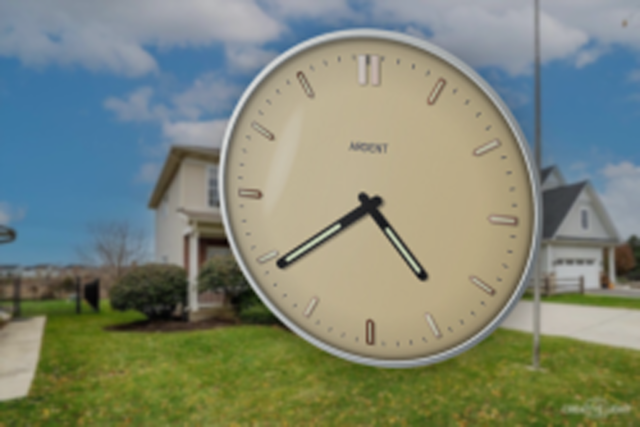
4:39
